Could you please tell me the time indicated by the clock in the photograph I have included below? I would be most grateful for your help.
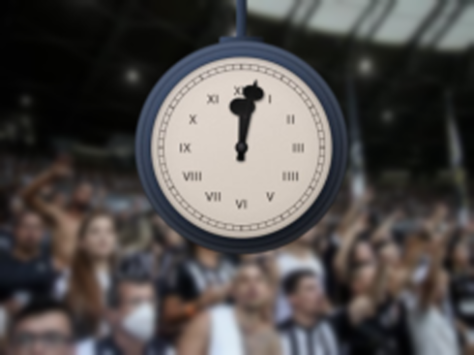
12:02
